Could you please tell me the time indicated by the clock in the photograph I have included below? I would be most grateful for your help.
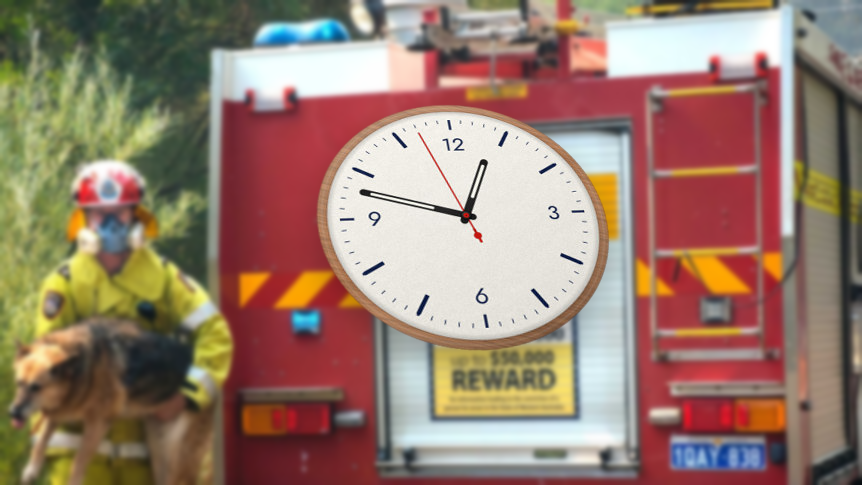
12:47:57
